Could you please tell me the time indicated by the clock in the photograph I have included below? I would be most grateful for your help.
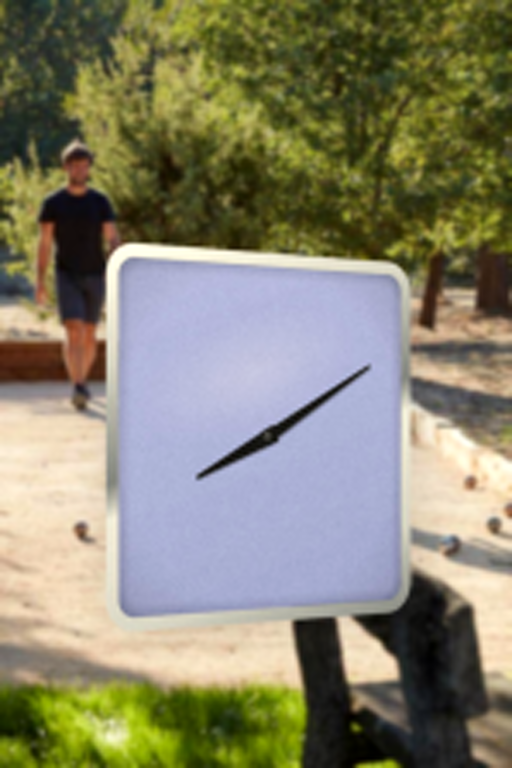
8:10
